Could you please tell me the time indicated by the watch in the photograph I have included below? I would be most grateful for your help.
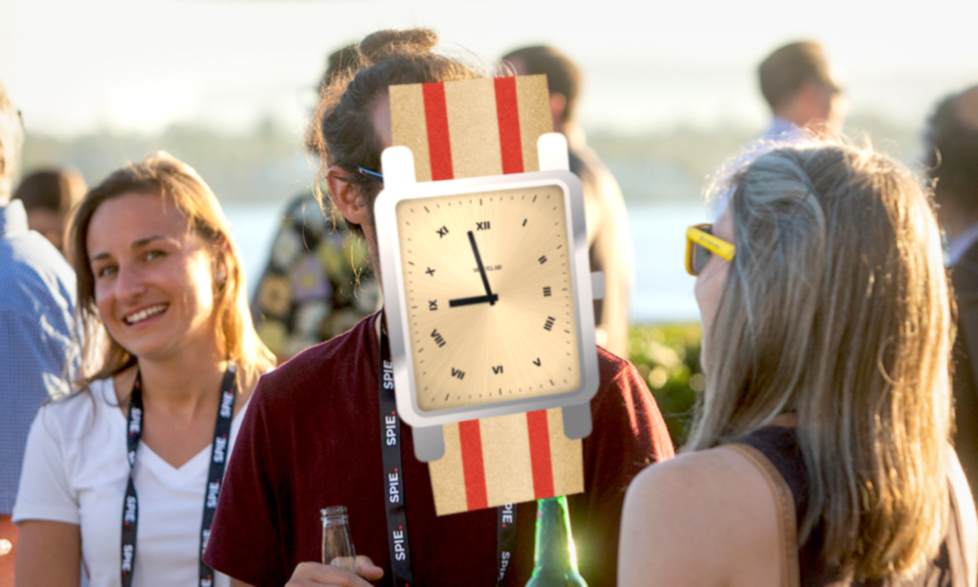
8:58
